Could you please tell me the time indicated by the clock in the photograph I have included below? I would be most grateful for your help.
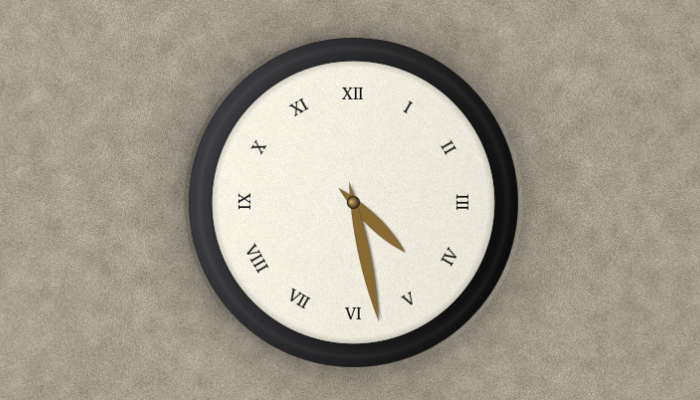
4:28
